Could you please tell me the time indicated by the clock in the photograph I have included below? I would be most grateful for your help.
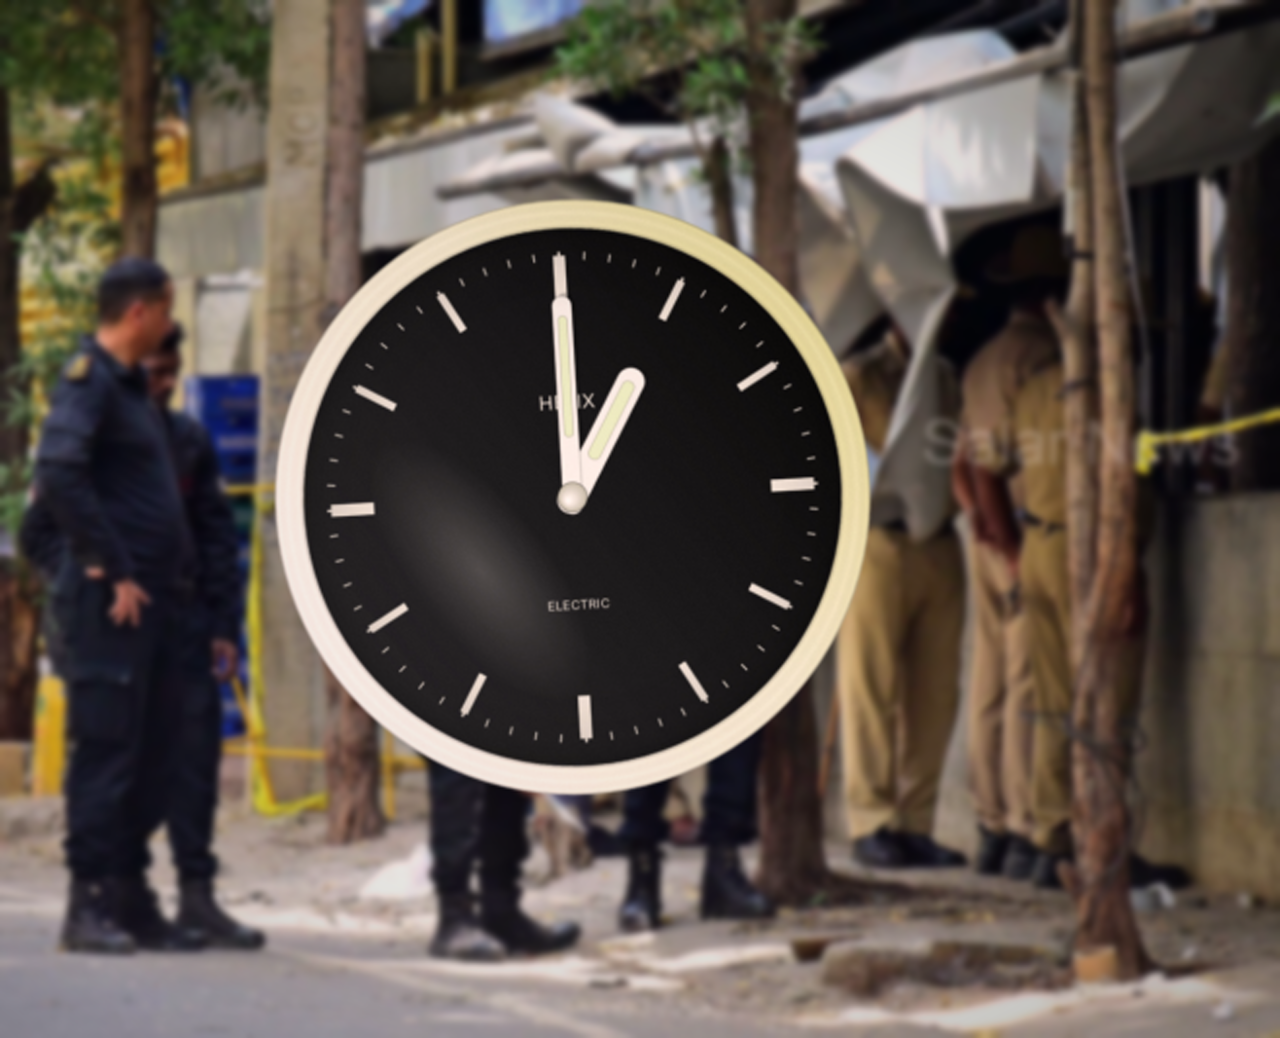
1:00
